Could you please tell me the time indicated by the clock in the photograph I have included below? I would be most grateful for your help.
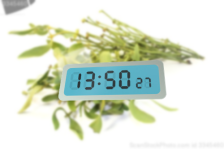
13:50:27
